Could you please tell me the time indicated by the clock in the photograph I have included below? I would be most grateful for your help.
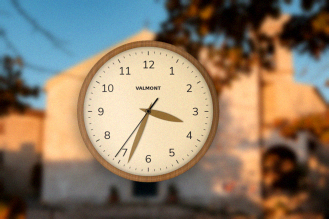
3:33:36
